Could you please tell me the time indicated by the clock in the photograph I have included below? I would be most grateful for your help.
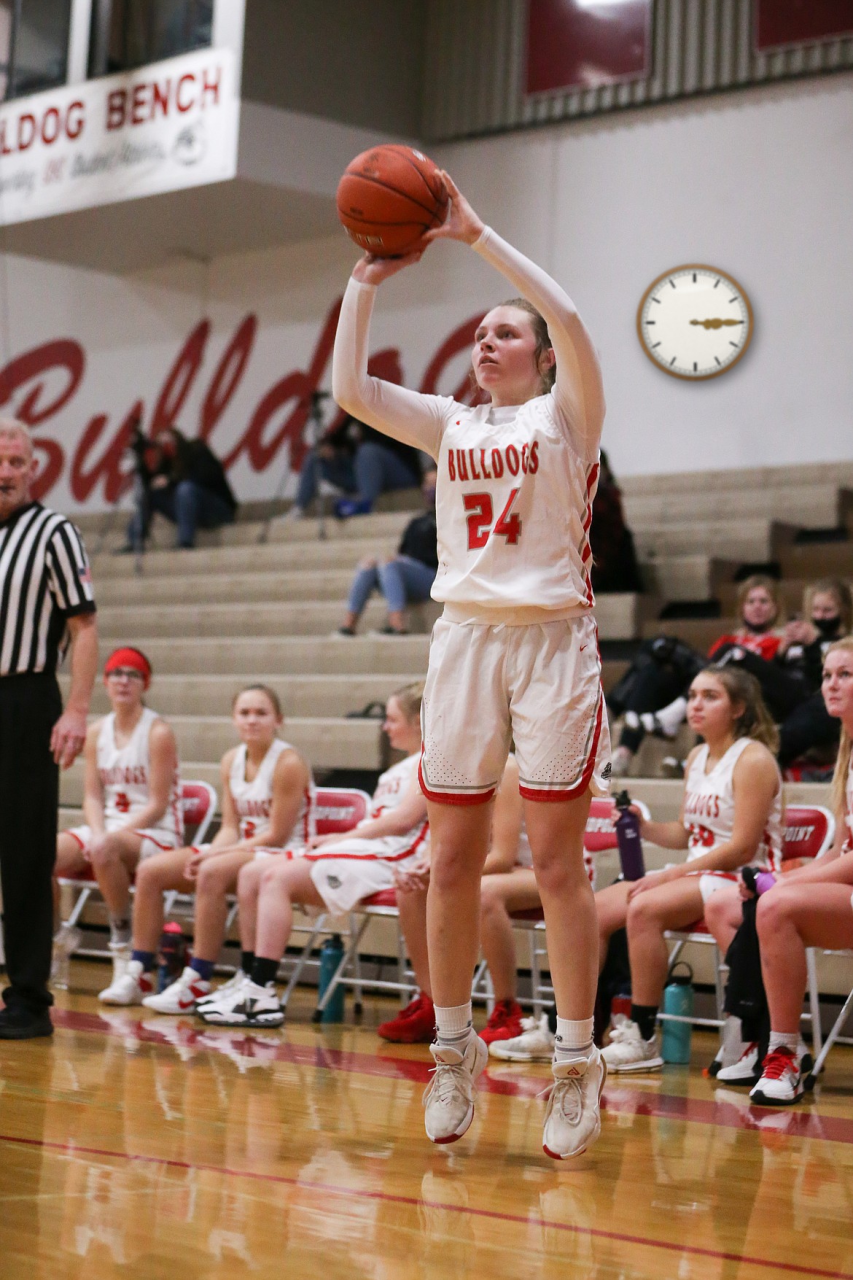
3:15
